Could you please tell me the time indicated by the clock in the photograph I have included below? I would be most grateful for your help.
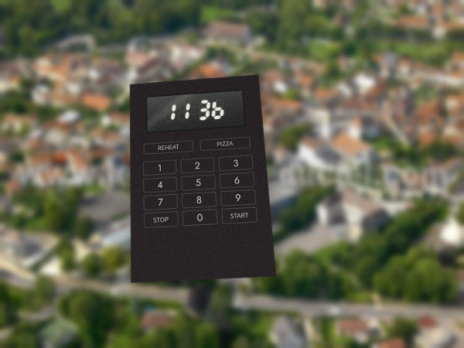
11:36
